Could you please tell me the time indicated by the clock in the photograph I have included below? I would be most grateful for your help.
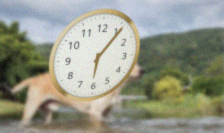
6:06
